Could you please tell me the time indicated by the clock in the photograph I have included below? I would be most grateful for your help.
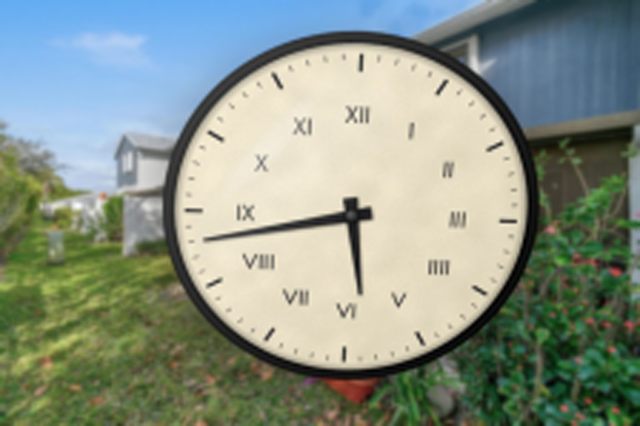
5:43
